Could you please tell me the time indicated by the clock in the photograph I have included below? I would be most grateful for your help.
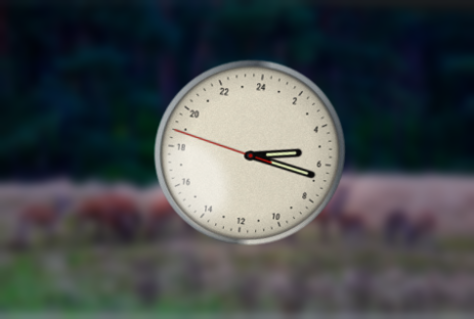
5:16:47
